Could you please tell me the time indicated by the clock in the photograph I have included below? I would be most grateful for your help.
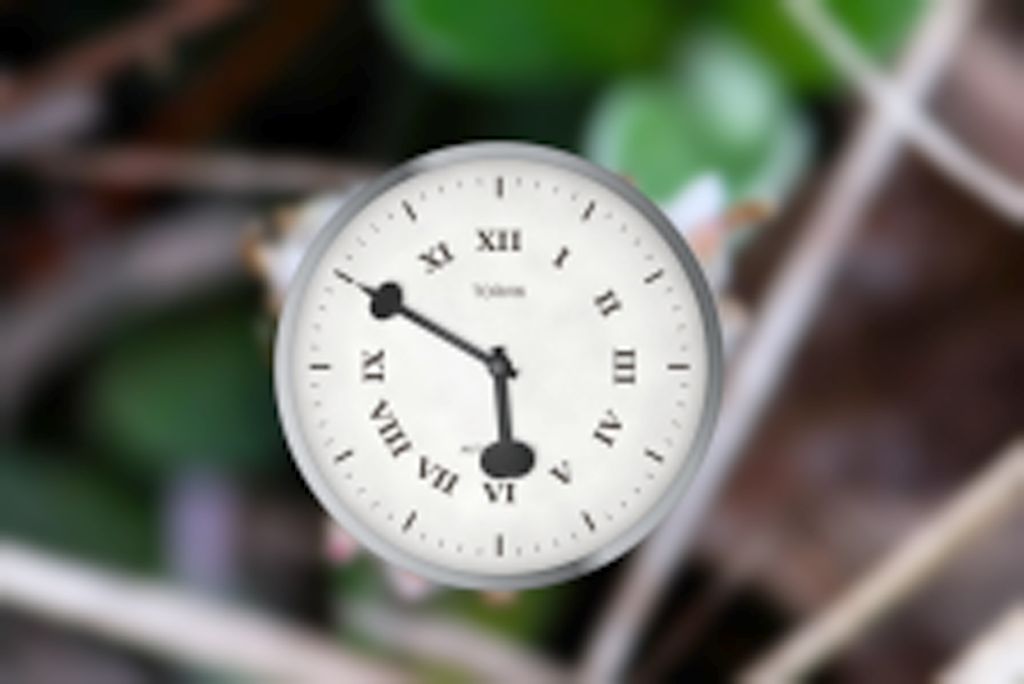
5:50
